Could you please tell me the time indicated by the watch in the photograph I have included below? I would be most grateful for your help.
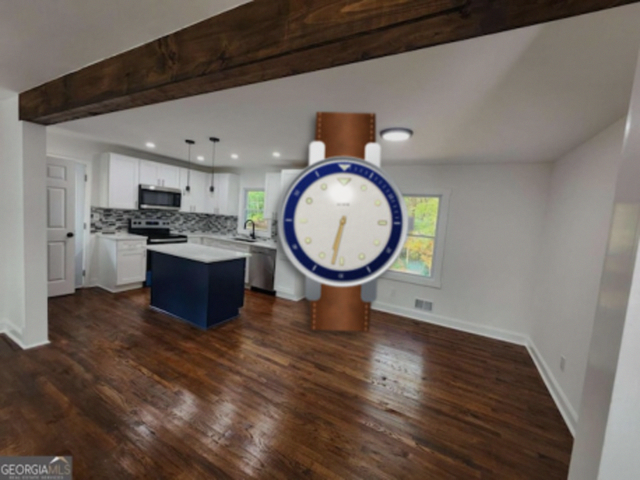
6:32
